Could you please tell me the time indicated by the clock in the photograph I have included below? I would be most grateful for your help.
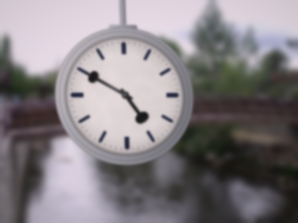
4:50
